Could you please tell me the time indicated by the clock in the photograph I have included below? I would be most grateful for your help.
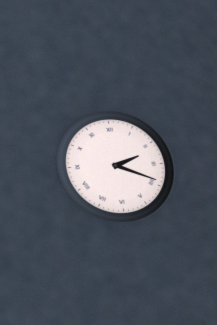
2:19
